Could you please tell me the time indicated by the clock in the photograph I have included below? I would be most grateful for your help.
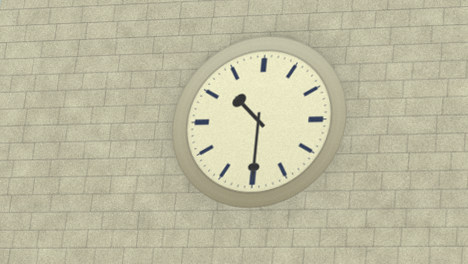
10:30
